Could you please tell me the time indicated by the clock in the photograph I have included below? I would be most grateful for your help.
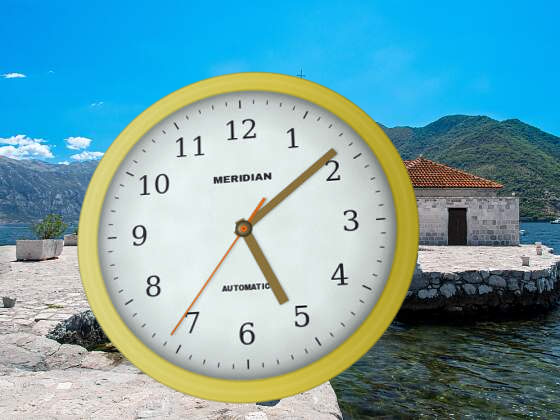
5:08:36
